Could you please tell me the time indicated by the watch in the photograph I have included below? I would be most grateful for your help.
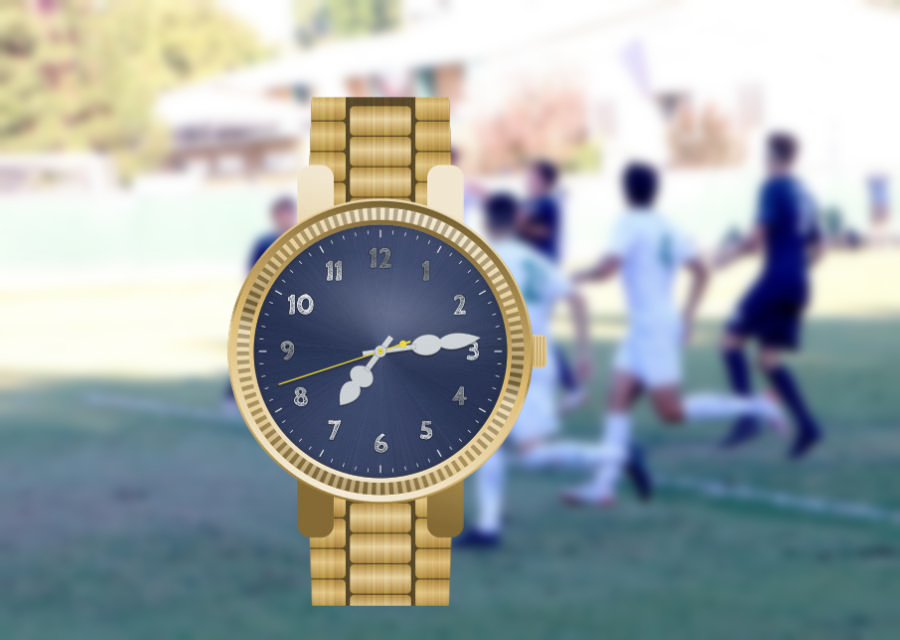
7:13:42
